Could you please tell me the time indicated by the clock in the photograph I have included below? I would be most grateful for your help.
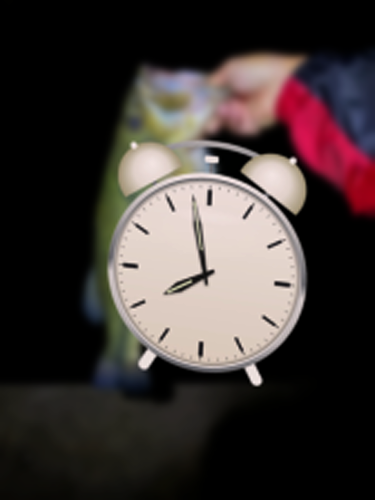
7:58
